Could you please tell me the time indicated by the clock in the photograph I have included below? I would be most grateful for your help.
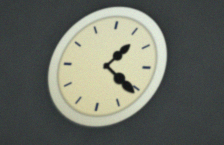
1:21
